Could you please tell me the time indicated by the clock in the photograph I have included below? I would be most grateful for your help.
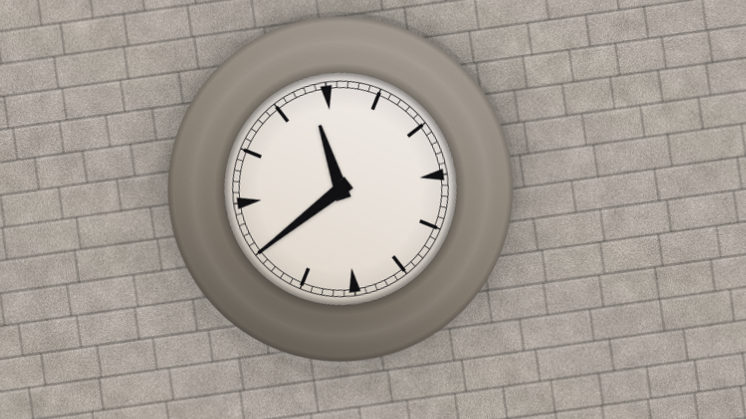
11:40
